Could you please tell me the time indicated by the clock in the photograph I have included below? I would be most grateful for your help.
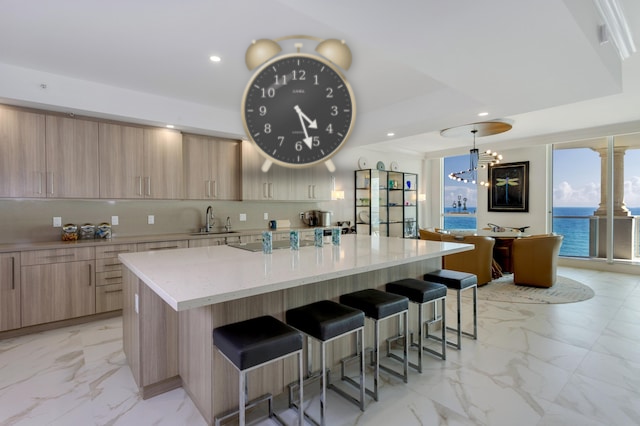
4:27
